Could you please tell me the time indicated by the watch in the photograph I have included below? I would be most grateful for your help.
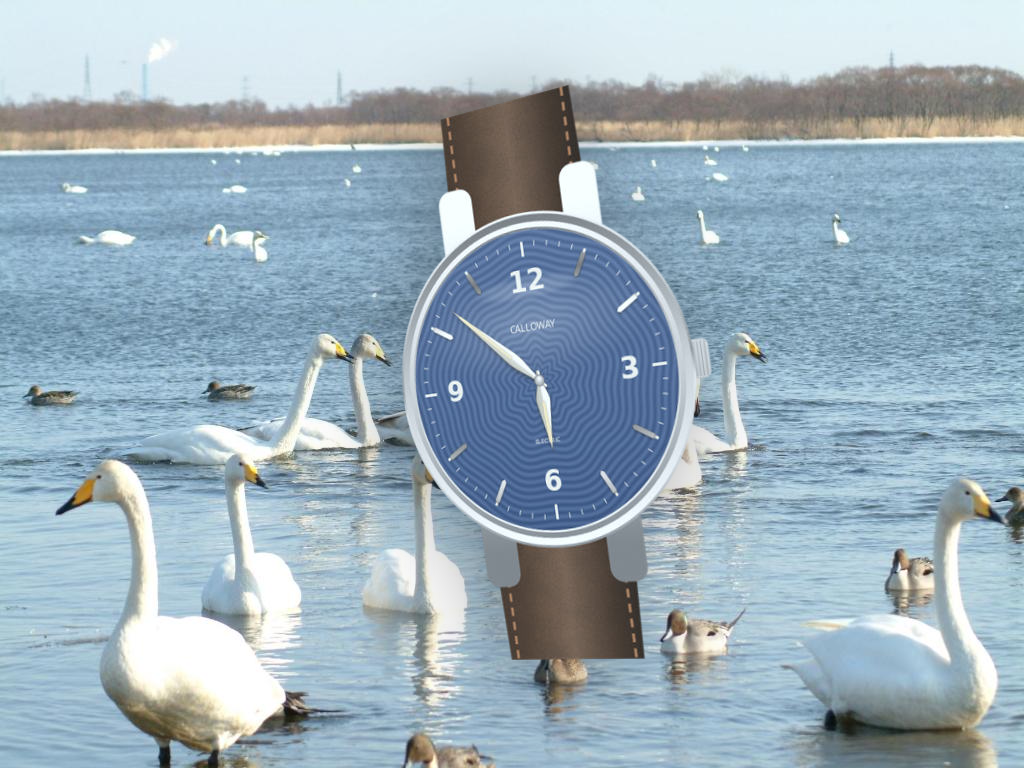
5:52
